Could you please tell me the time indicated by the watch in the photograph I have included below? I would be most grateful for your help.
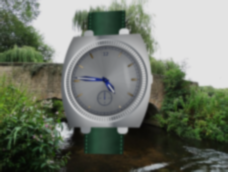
4:46
